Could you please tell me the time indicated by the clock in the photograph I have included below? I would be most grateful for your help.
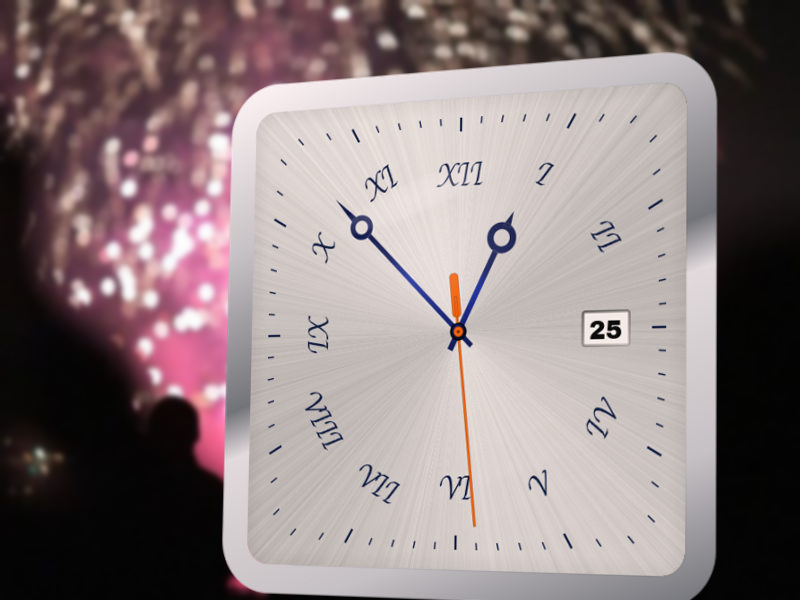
12:52:29
